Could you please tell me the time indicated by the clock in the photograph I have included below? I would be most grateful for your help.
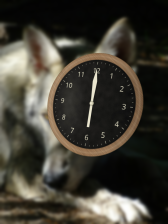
6:00
